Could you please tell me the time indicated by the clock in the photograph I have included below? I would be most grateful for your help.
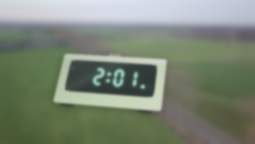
2:01
